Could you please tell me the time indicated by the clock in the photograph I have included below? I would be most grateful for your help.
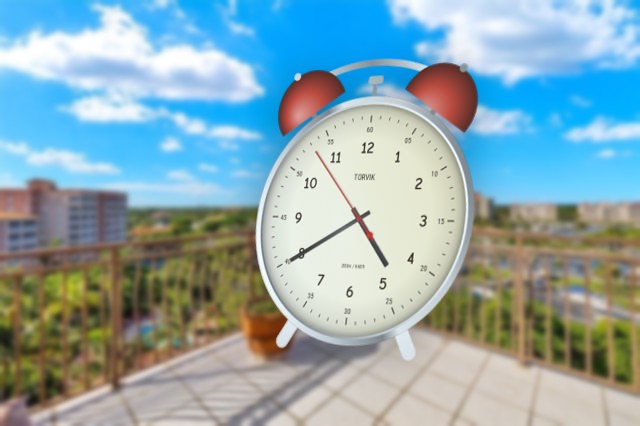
4:39:53
